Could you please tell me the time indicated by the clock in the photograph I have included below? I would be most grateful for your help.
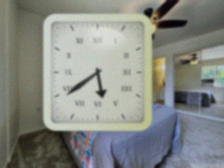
5:39
